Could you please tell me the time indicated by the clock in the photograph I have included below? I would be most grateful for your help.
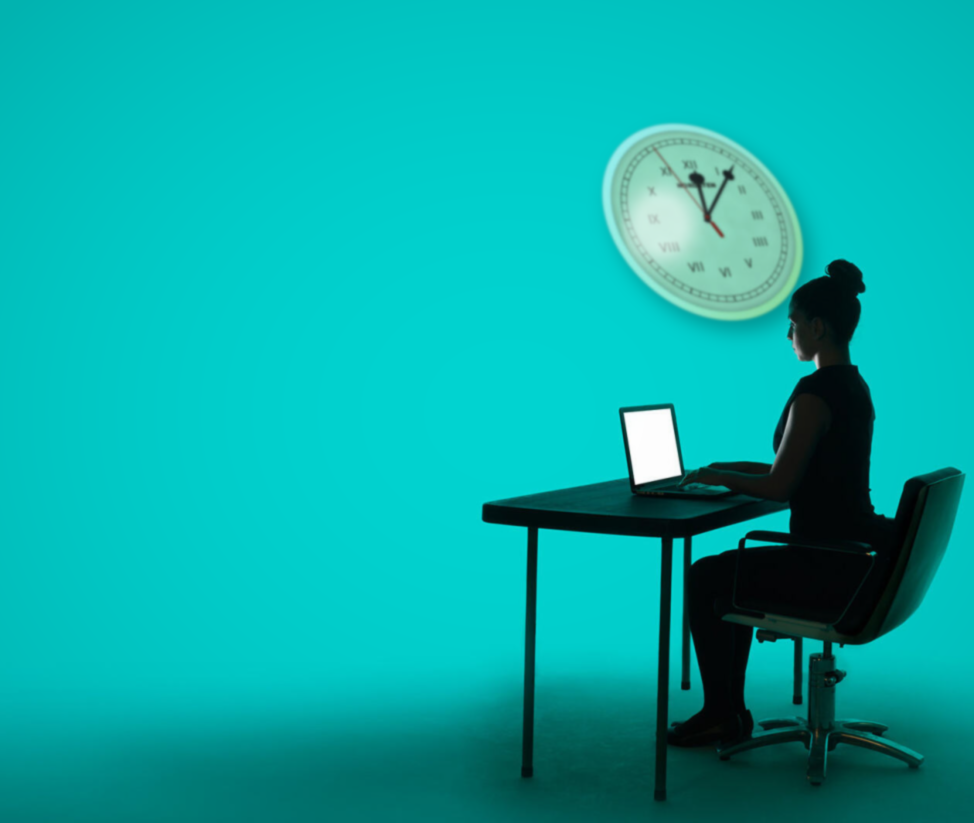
12:06:56
